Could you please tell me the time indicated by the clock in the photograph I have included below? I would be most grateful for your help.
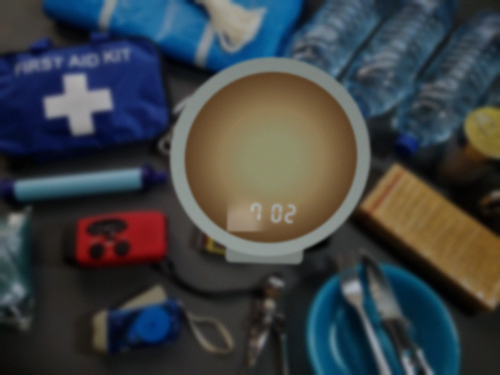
7:02
